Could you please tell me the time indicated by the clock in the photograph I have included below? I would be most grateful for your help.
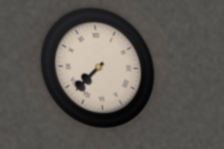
7:38
